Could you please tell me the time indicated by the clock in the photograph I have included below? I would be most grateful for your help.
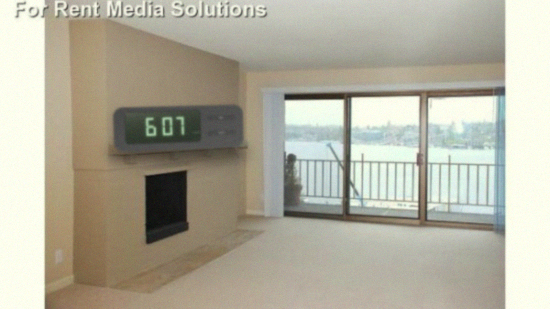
6:07
